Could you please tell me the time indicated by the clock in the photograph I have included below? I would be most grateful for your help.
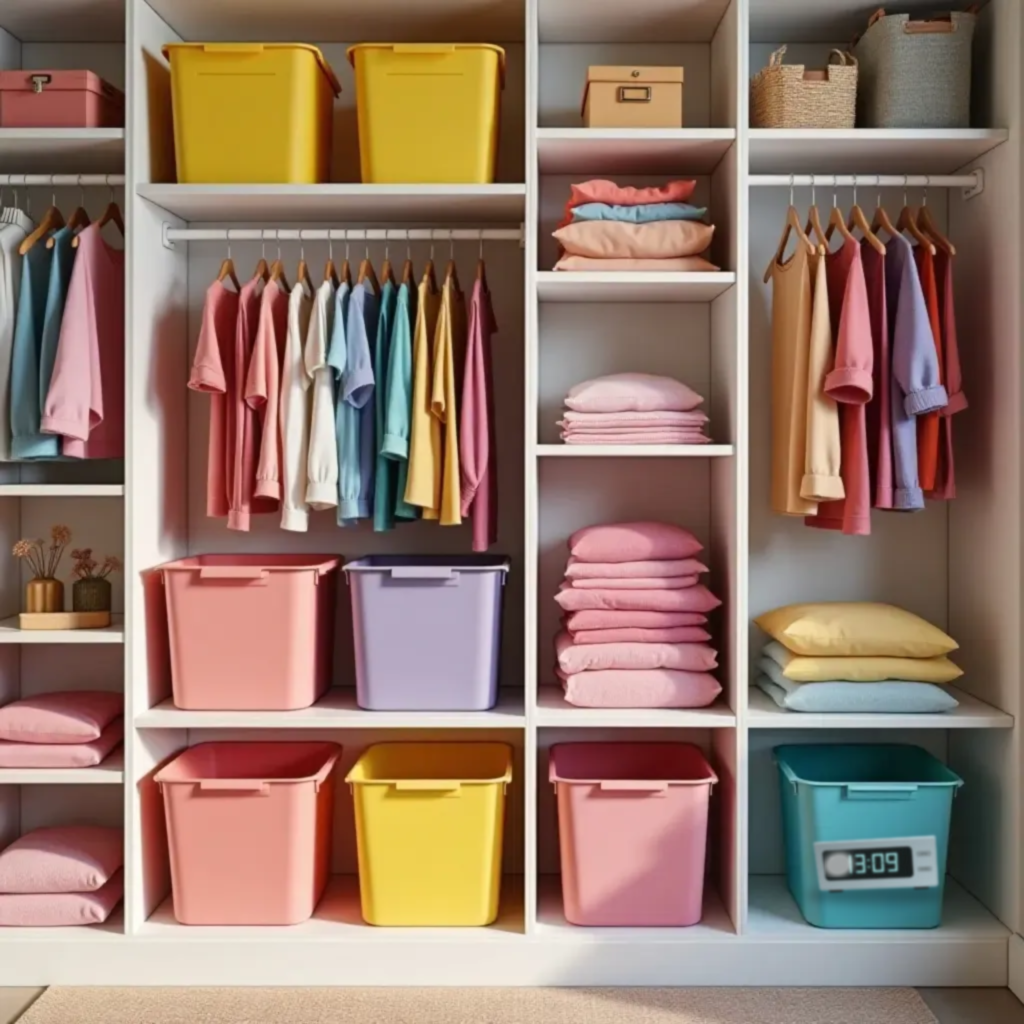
13:09
